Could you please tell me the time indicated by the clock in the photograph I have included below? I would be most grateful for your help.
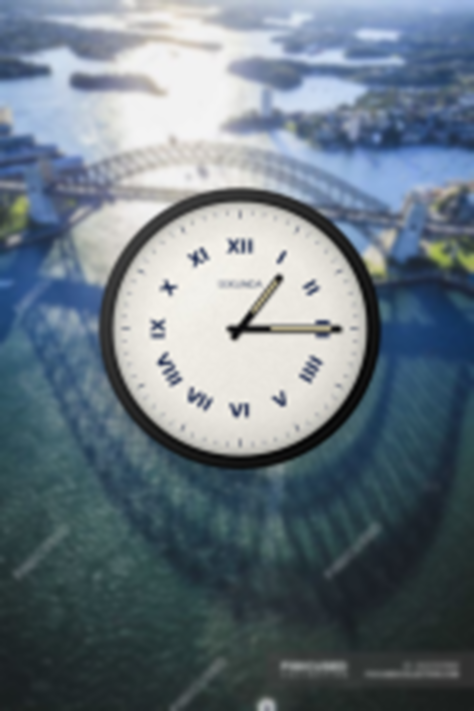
1:15
